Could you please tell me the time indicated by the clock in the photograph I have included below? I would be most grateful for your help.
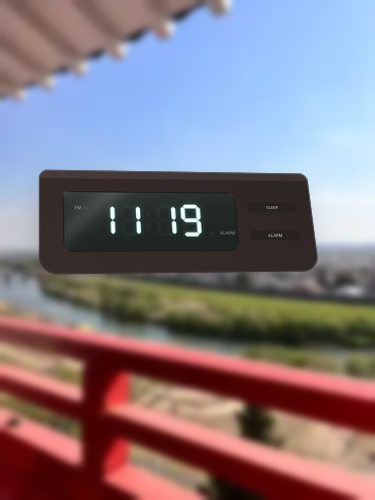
11:19
